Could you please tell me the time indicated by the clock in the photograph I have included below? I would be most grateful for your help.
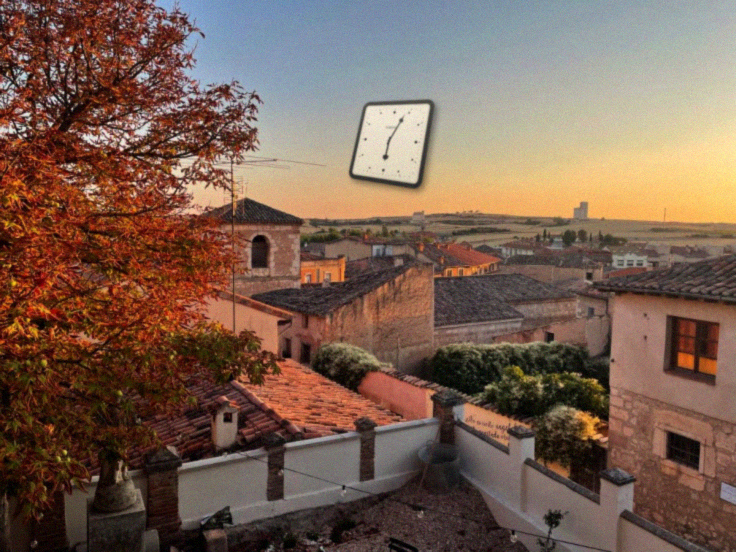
6:04
